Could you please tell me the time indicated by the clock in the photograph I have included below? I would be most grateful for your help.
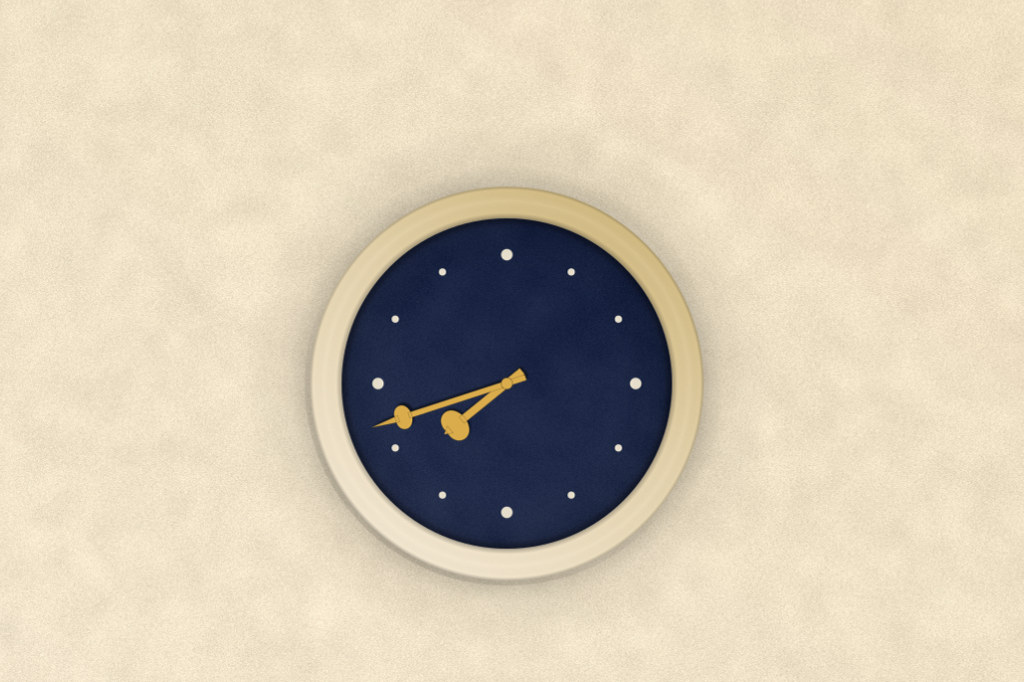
7:42
